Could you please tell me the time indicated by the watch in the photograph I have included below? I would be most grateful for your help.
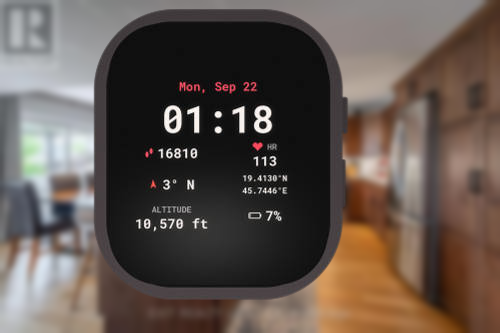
1:18
